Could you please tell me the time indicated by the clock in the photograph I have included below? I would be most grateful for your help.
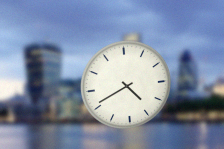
4:41
